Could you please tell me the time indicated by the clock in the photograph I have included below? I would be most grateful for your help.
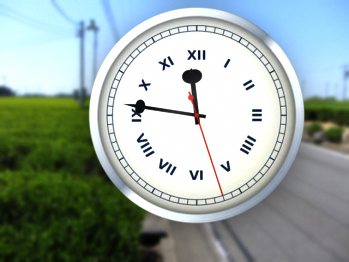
11:46:27
